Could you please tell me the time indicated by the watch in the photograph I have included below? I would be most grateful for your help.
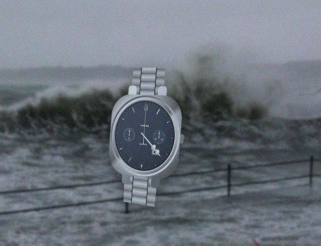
4:22
